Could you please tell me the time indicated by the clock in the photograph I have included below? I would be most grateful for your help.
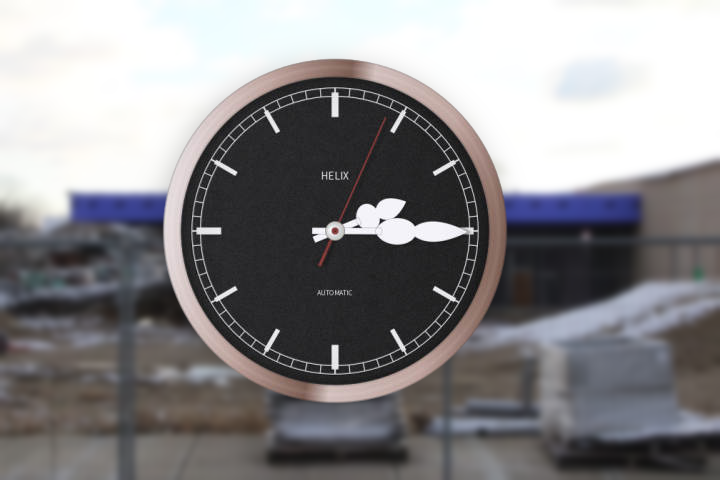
2:15:04
